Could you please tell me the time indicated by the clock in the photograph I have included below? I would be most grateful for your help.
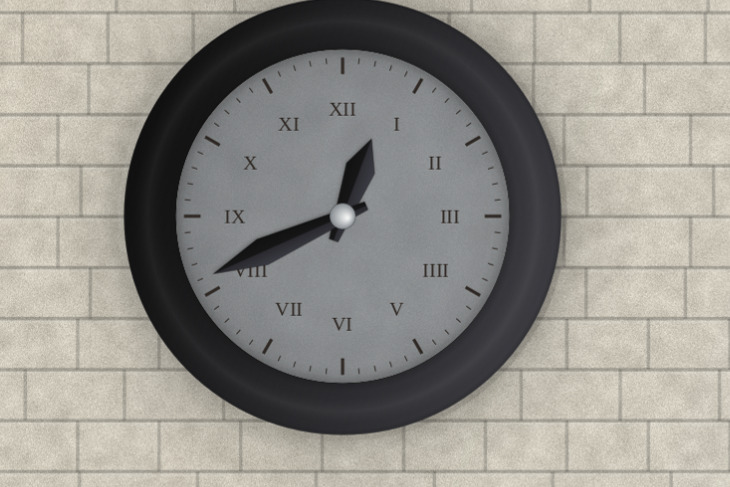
12:41
